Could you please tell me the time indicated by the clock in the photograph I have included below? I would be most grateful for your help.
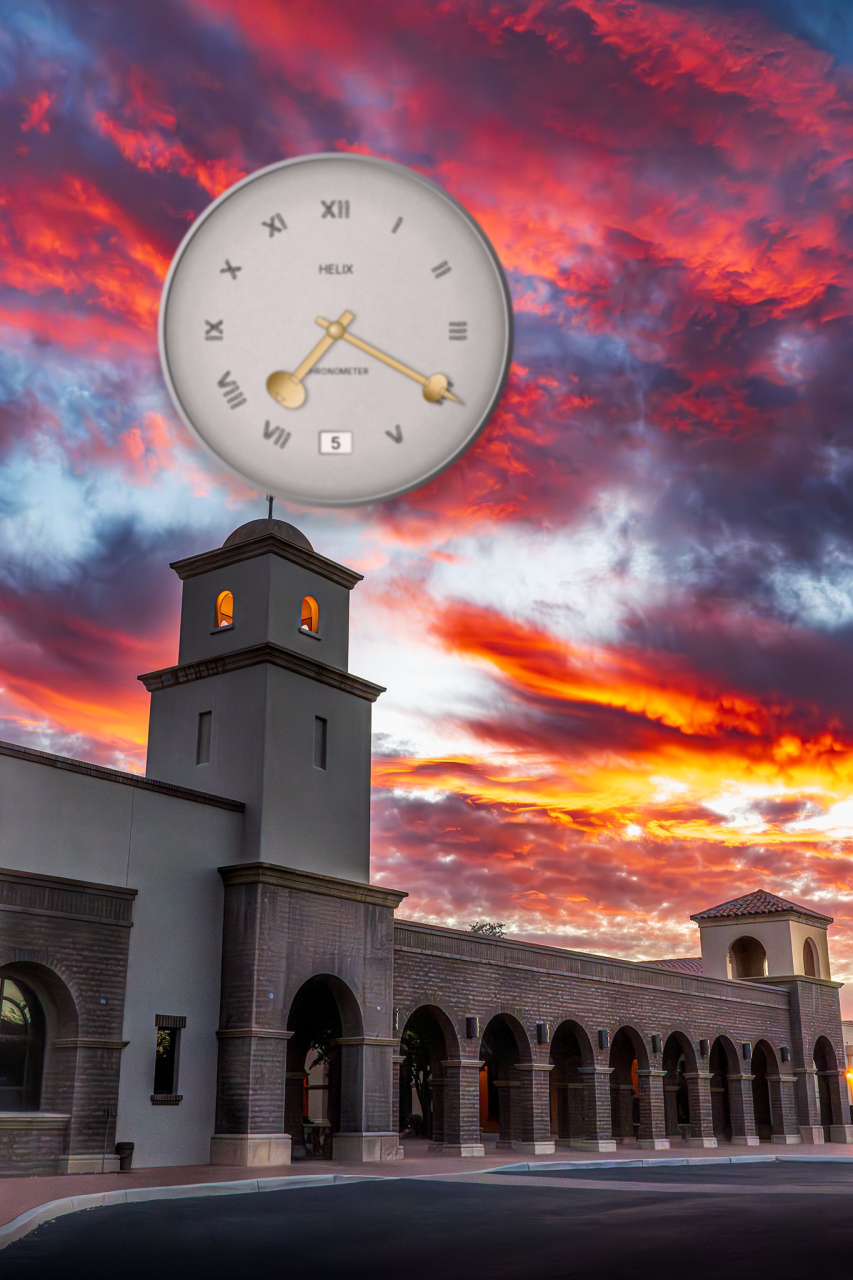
7:20
